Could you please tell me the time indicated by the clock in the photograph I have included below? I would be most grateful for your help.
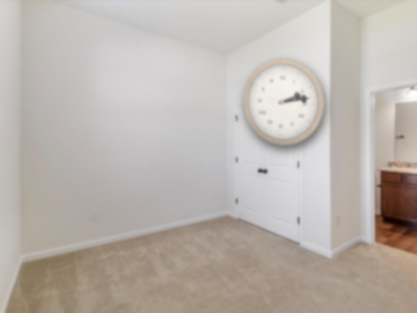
2:13
